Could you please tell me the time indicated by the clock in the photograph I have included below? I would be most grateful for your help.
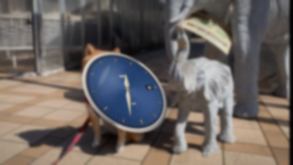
12:33
